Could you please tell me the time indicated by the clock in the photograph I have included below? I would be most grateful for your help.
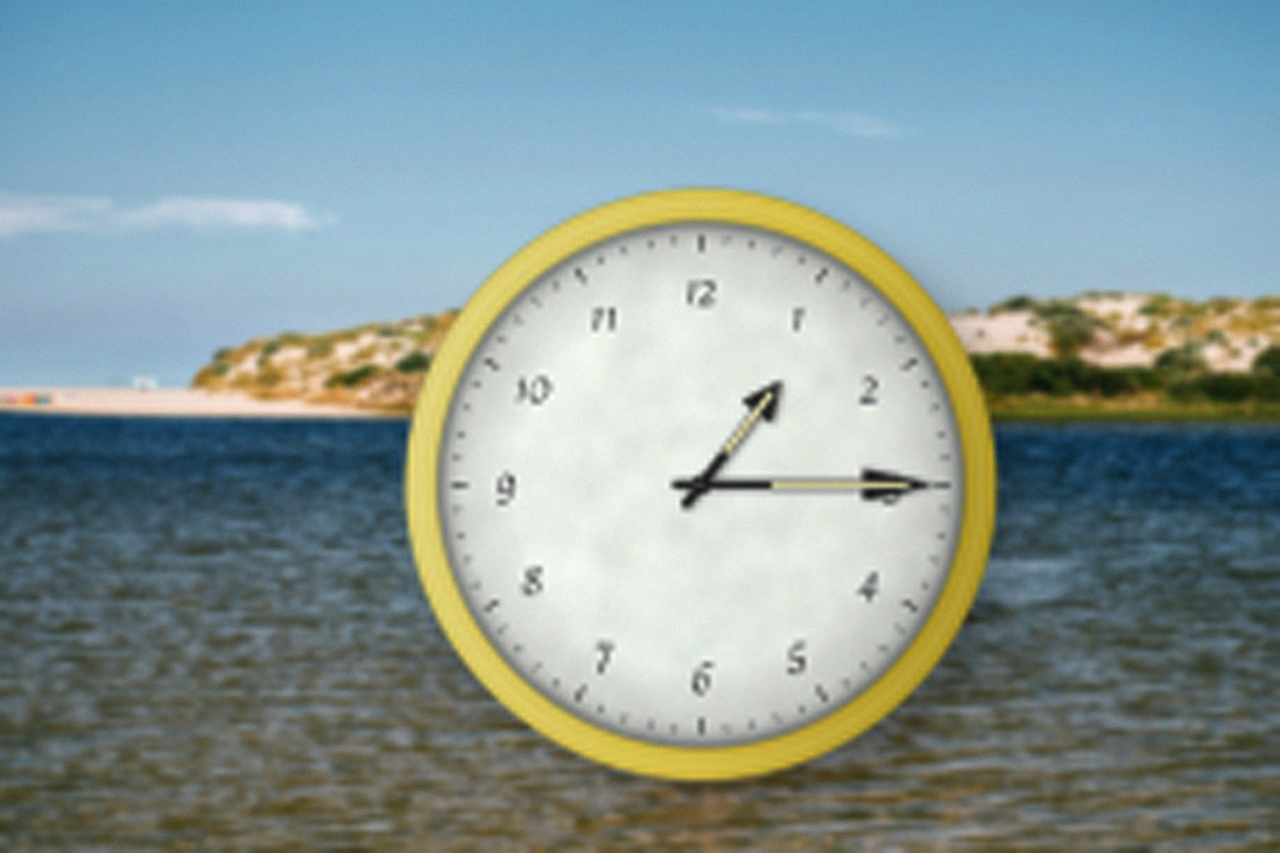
1:15
